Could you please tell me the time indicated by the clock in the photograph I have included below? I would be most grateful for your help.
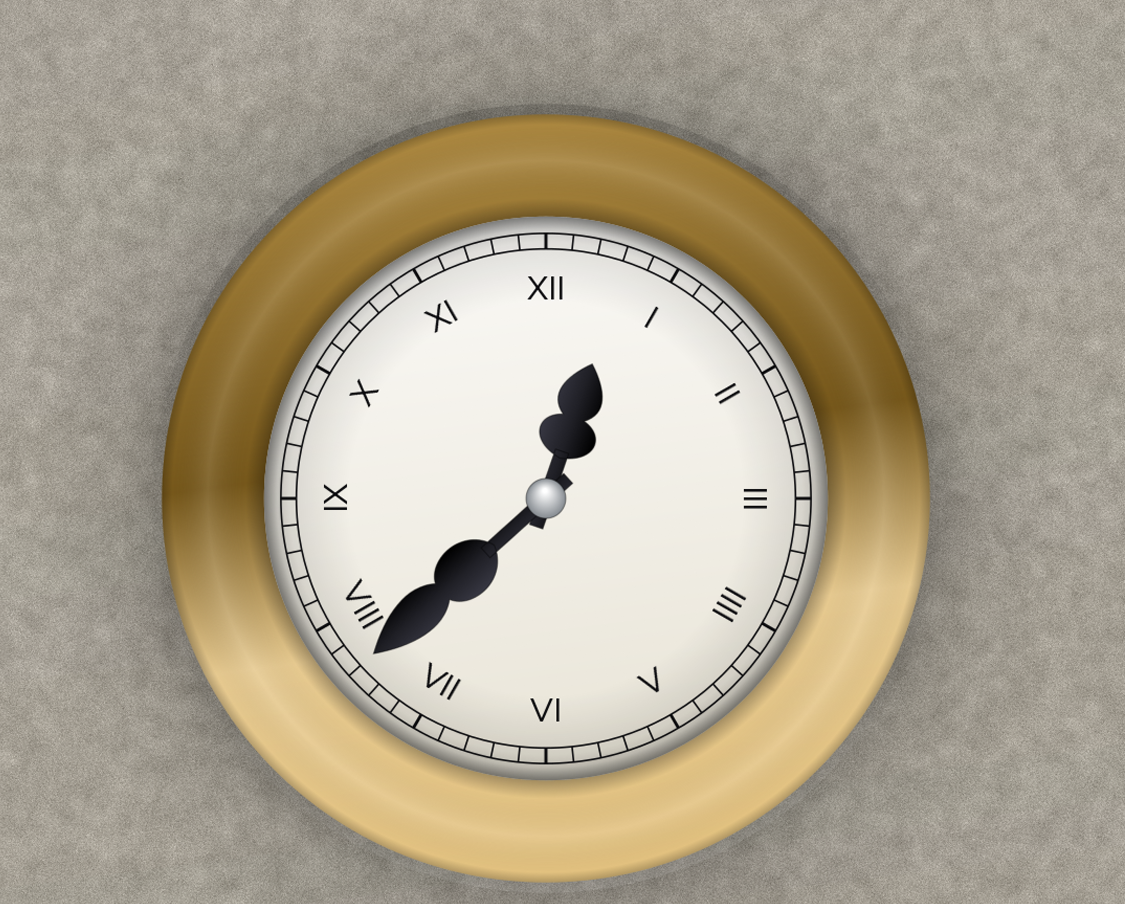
12:38
